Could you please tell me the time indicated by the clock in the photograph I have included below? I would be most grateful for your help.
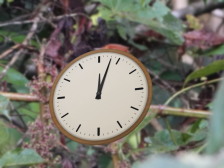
12:03
